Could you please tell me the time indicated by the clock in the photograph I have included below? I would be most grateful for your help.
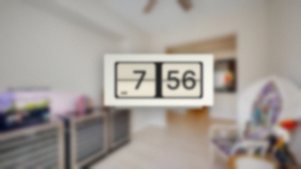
7:56
